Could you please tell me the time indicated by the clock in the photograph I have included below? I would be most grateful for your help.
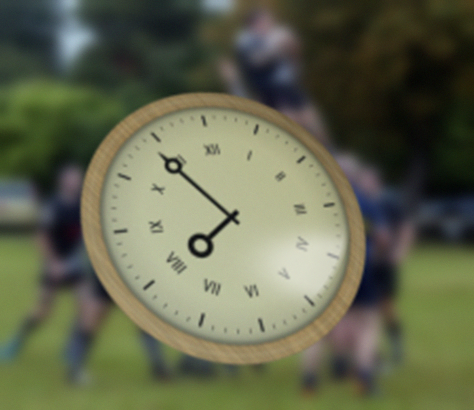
7:54
